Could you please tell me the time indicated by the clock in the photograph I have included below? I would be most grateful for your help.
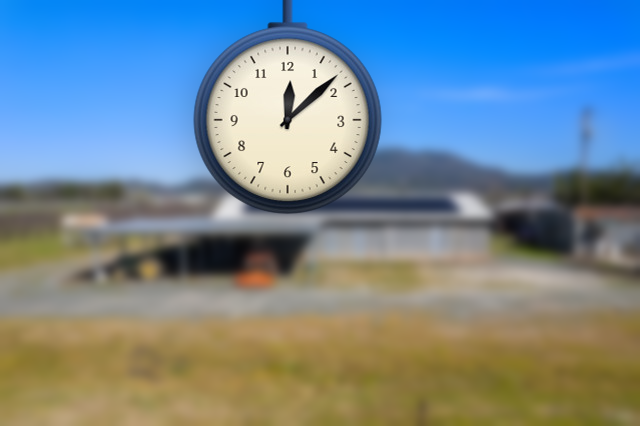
12:08
